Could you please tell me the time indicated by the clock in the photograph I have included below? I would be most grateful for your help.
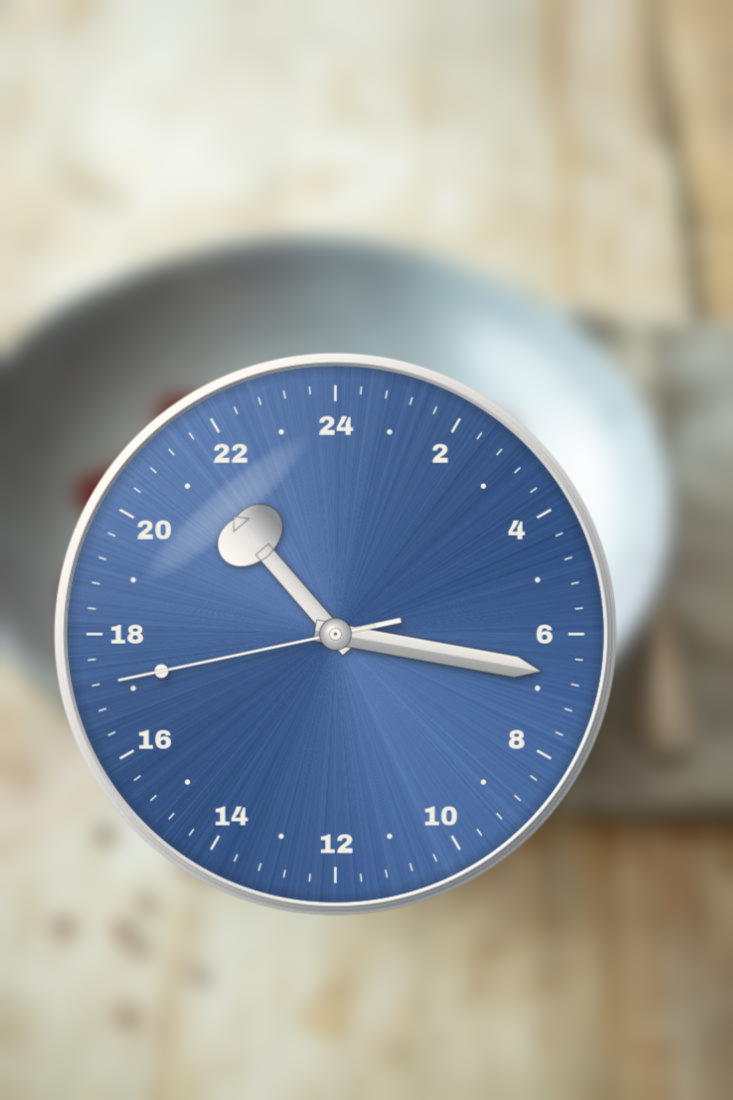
21:16:43
